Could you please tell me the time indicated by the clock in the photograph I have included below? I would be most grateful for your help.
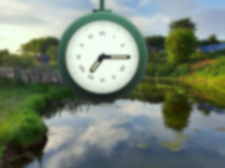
7:15
